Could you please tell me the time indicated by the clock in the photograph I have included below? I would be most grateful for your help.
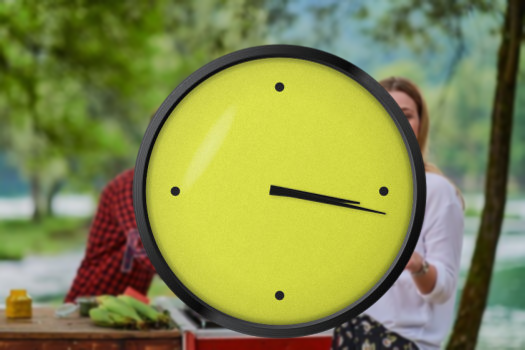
3:17
